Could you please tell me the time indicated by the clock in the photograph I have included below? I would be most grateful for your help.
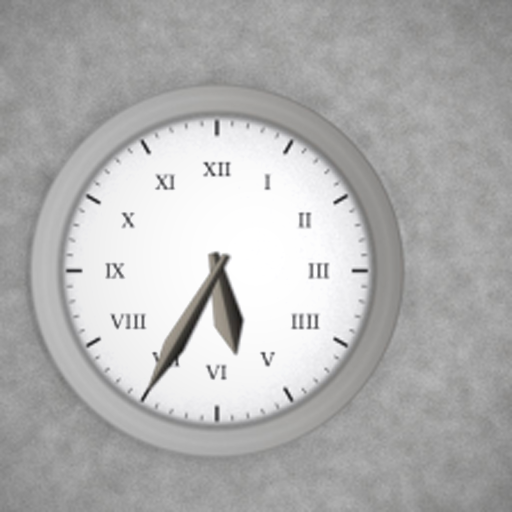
5:35
